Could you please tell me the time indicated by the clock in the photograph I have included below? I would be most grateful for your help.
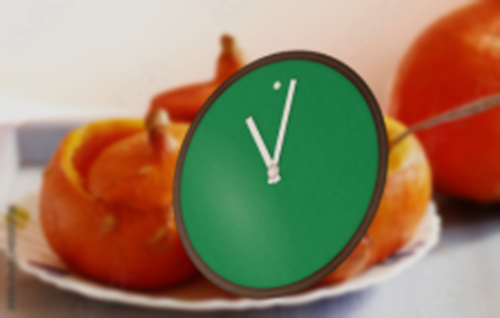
11:02
